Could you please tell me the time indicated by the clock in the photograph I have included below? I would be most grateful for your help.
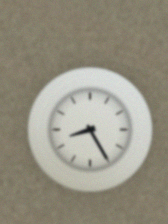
8:25
